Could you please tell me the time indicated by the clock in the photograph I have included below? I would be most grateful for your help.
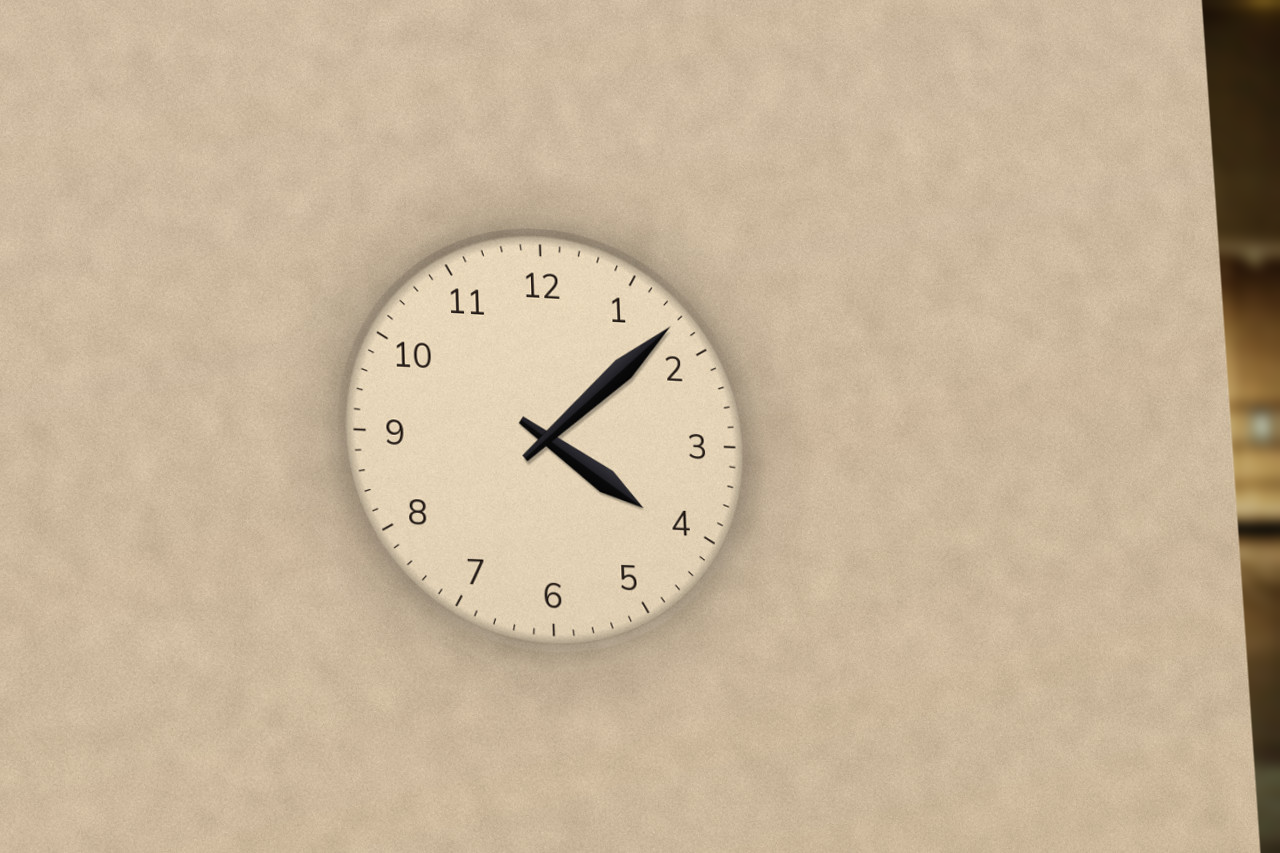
4:08
